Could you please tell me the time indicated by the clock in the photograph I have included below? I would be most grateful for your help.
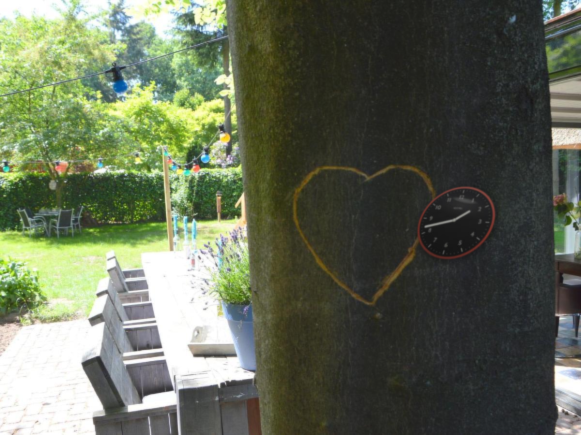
1:42
